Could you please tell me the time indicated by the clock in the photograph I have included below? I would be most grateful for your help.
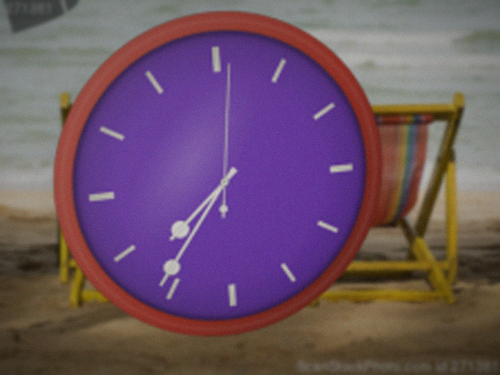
7:36:01
